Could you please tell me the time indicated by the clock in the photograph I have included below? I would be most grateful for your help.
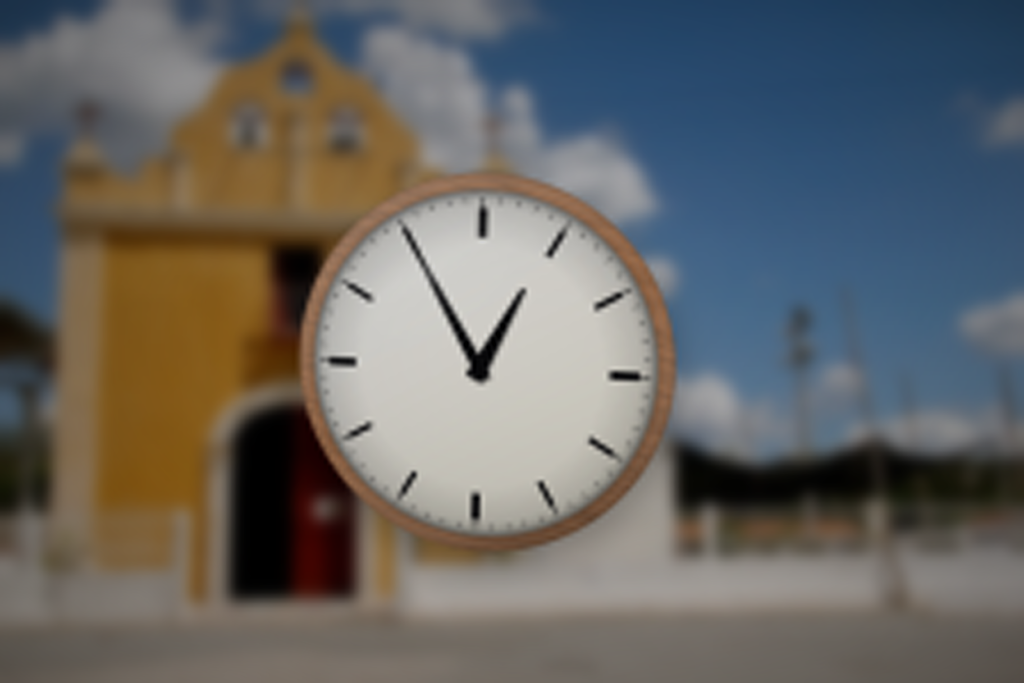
12:55
